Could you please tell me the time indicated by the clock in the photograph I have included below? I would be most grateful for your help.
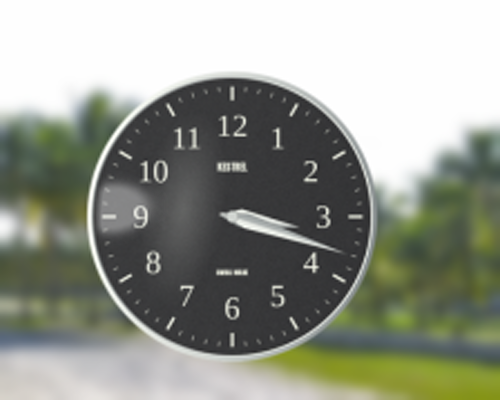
3:18
